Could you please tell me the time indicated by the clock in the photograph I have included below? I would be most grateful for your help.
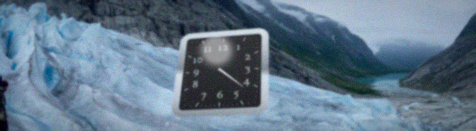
4:22
